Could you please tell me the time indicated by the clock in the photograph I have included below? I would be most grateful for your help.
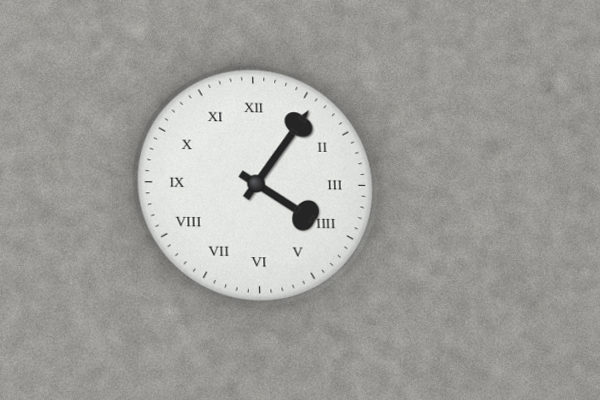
4:06
